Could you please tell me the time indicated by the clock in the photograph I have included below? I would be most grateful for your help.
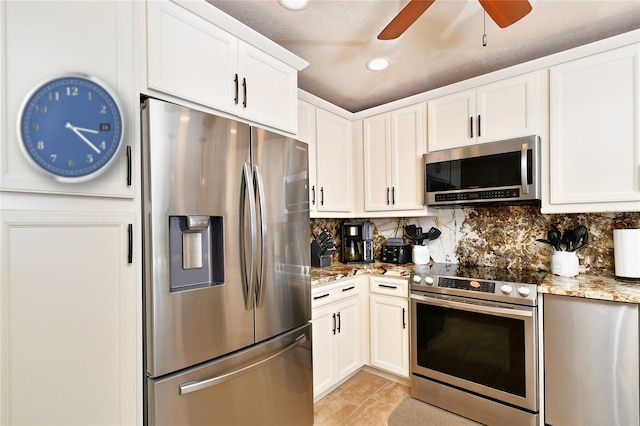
3:22
